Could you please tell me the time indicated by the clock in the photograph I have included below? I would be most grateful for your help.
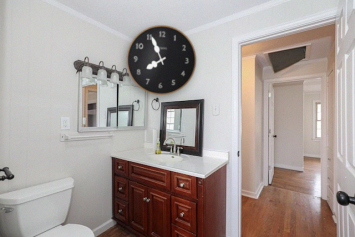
7:56
